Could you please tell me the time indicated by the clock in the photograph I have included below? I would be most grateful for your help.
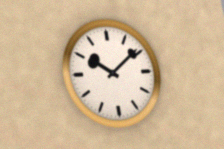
10:09
